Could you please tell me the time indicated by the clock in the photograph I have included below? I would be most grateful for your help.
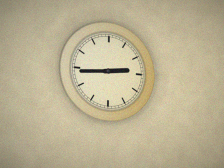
2:44
